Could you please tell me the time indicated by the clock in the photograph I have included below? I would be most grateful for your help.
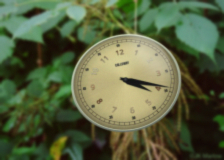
4:19
